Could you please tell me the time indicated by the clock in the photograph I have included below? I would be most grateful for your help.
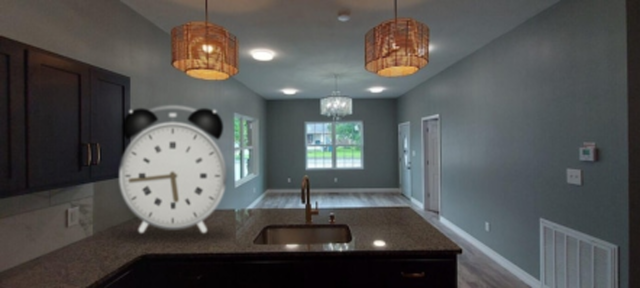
5:44
